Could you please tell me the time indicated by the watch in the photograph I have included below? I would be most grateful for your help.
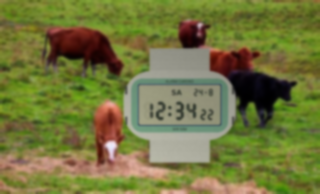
12:34
